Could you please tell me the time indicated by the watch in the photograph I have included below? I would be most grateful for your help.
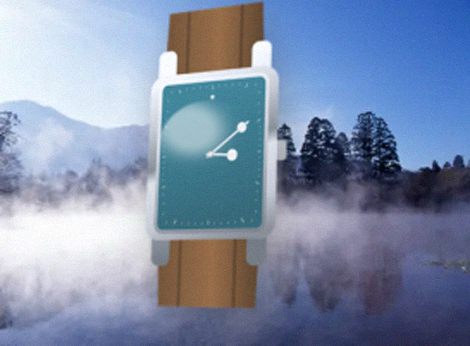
3:09
